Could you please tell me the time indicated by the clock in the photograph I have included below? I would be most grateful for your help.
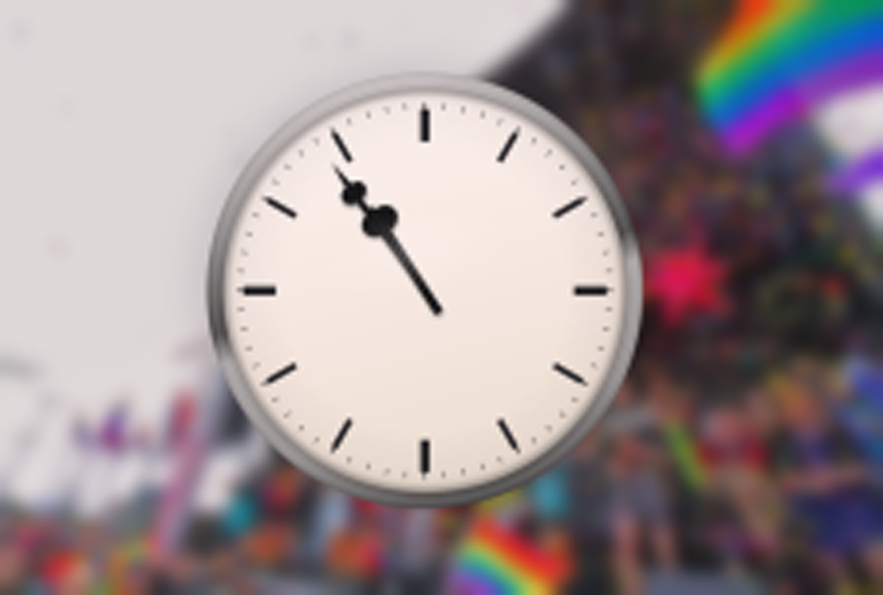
10:54
